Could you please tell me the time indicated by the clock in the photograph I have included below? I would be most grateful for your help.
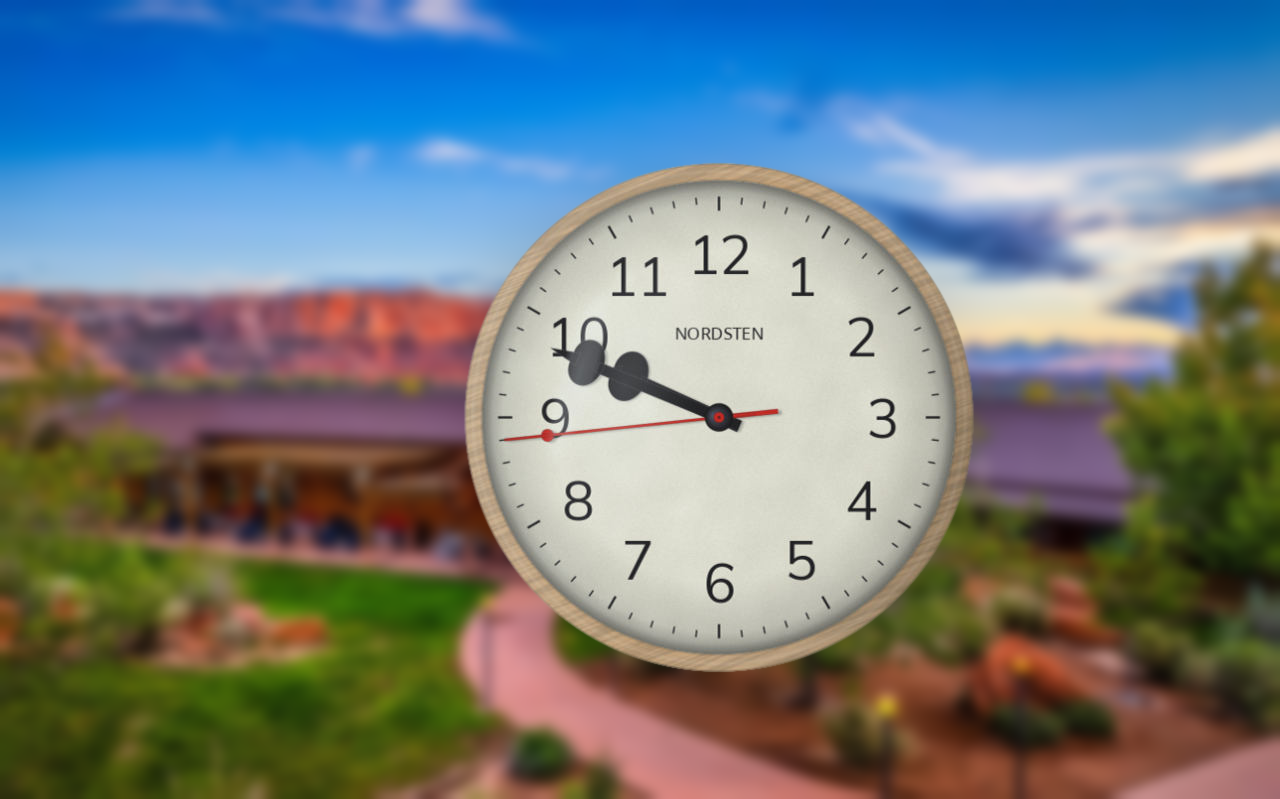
9:48:44
